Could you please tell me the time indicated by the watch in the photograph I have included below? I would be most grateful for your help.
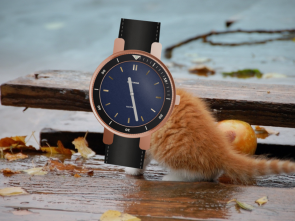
11:27
